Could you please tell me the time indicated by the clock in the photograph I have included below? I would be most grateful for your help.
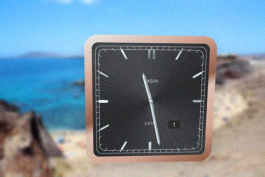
11:28
